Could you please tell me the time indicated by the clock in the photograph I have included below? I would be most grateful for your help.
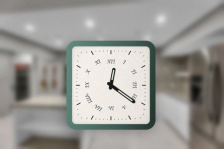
12:21
